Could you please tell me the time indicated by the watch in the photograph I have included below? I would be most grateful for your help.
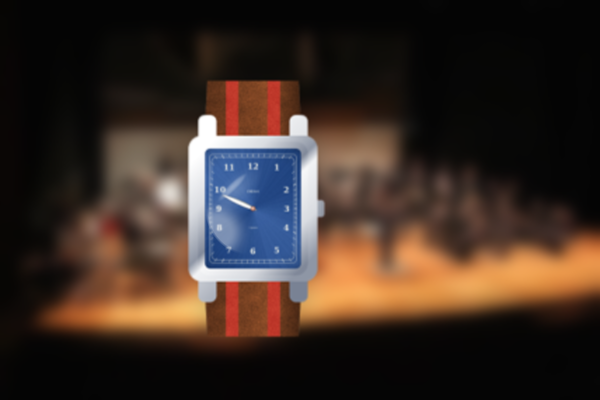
9:49
